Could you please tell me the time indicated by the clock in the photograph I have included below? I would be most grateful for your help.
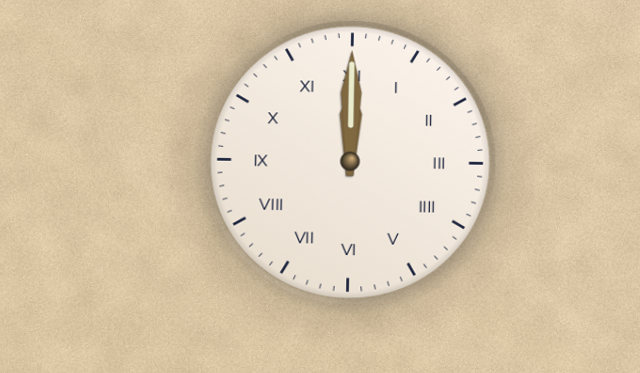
12:00
